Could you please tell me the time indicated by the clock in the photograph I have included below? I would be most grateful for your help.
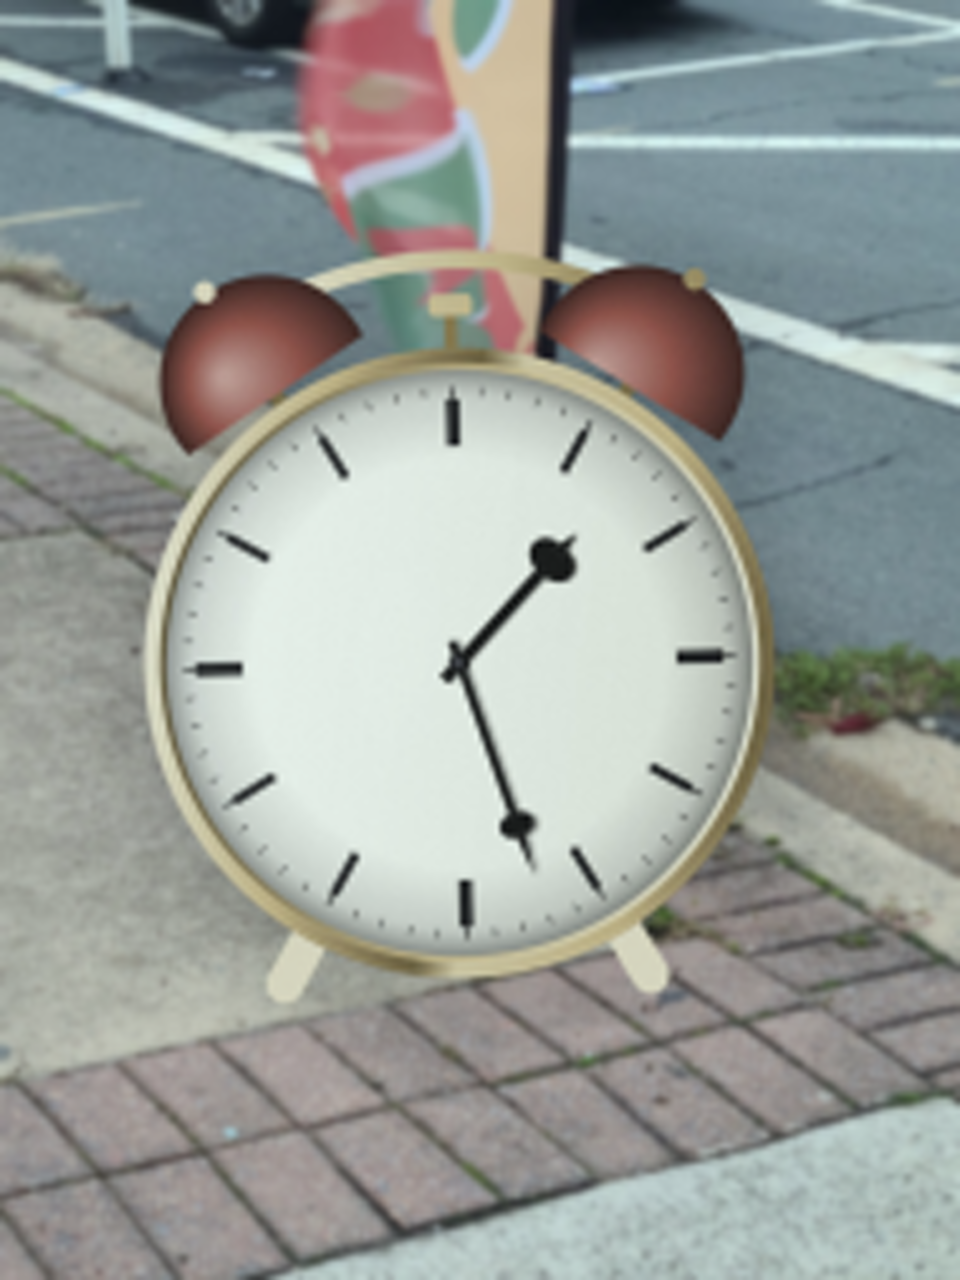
1:27
